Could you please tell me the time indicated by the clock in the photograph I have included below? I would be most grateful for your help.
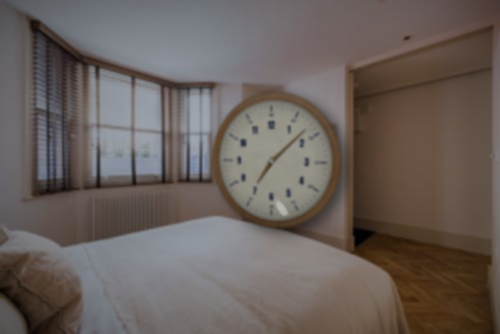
7:08
